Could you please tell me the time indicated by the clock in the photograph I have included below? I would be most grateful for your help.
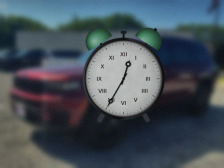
12:35
